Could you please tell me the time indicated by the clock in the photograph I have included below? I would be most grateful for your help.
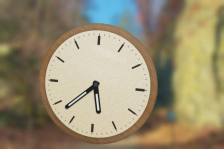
5:38
